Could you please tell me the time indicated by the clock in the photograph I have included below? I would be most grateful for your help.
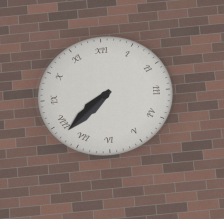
7:38
